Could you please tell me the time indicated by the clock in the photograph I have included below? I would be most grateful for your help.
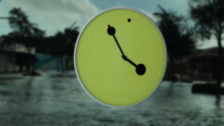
3:54
